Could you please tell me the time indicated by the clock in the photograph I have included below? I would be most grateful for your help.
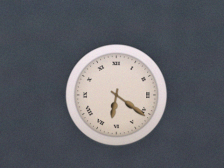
6:21
